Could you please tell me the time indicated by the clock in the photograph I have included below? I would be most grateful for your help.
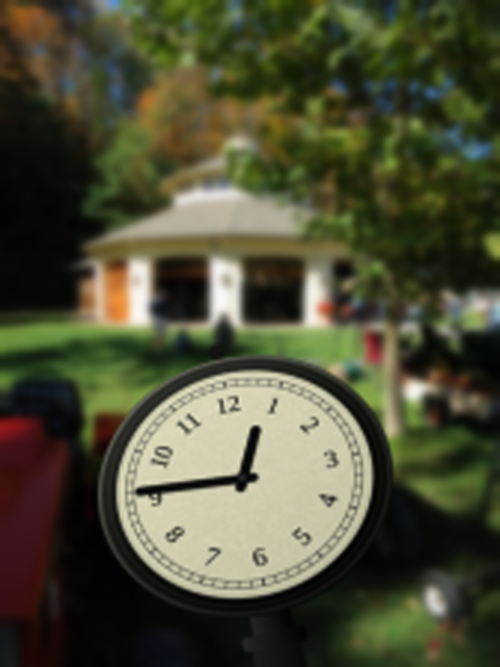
12:46
